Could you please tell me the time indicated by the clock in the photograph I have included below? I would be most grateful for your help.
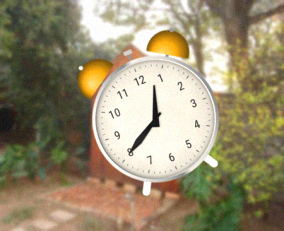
12:40
